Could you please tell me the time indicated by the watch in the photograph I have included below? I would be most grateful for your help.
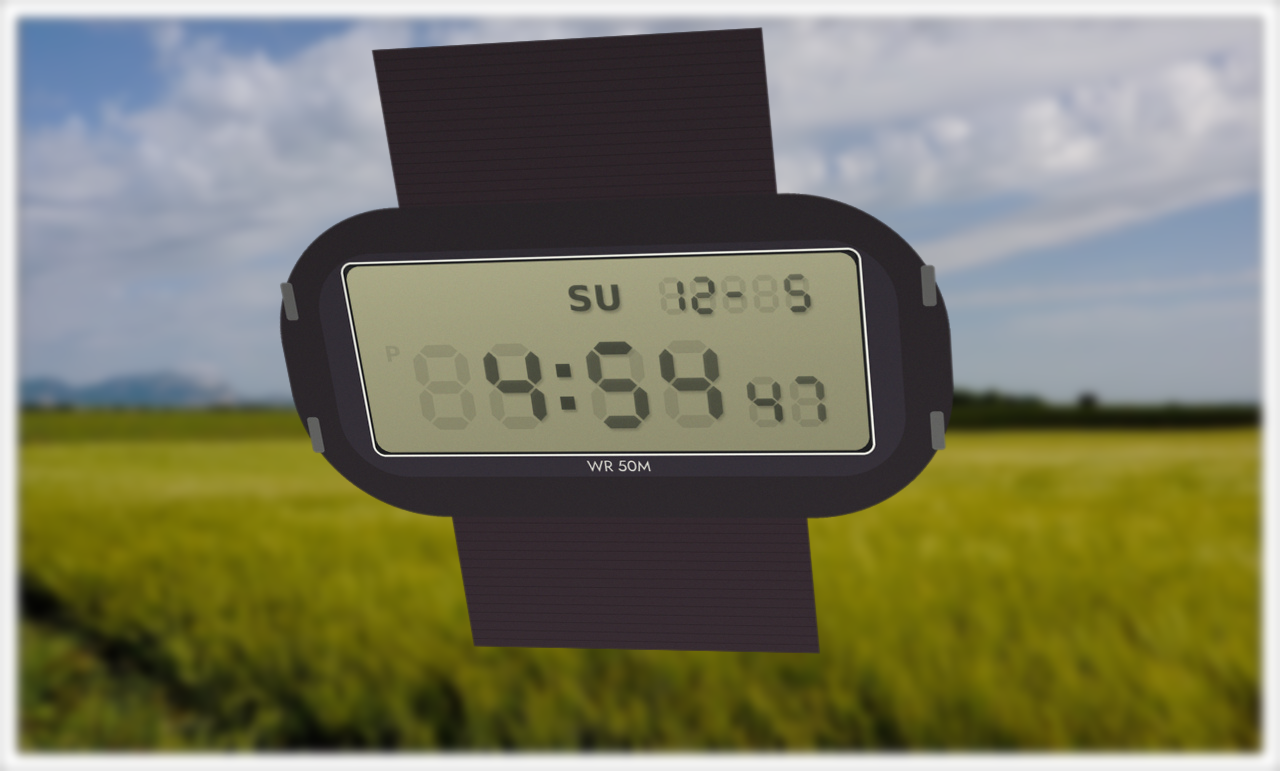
4:54:47
